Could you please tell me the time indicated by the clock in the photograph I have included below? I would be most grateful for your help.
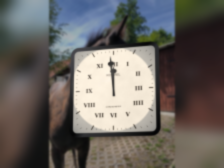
11:59
